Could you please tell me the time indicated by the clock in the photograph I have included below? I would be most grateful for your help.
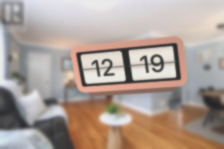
12:19
